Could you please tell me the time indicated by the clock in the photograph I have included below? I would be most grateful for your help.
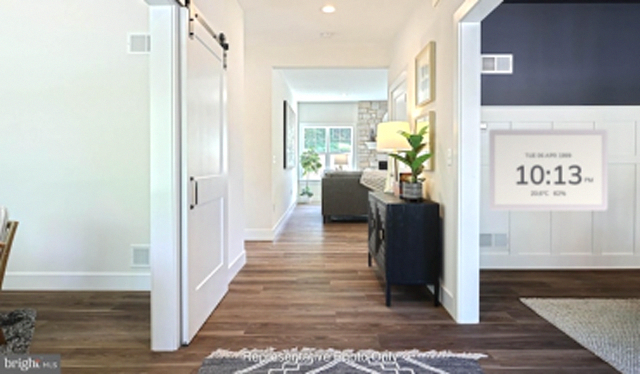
10:13
